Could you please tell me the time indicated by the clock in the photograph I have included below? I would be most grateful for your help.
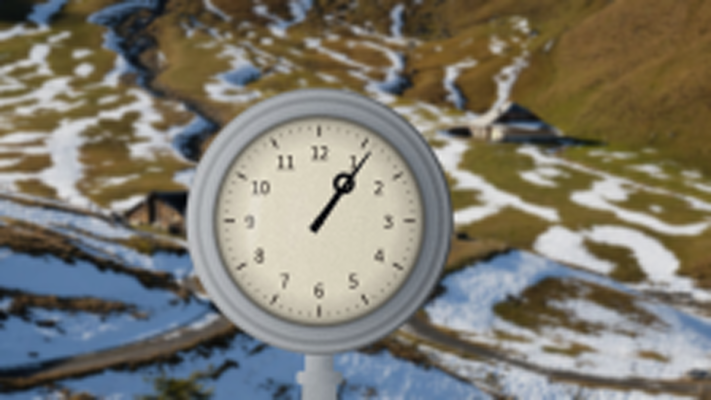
1:06
